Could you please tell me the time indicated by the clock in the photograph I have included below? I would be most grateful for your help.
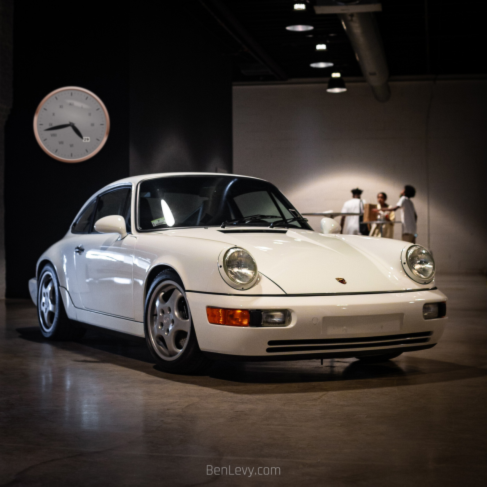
4:43
